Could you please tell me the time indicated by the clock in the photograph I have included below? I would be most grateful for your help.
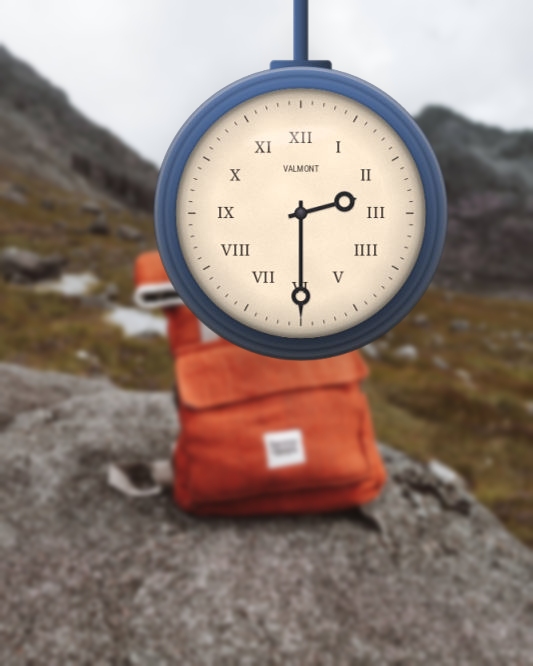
2:30
